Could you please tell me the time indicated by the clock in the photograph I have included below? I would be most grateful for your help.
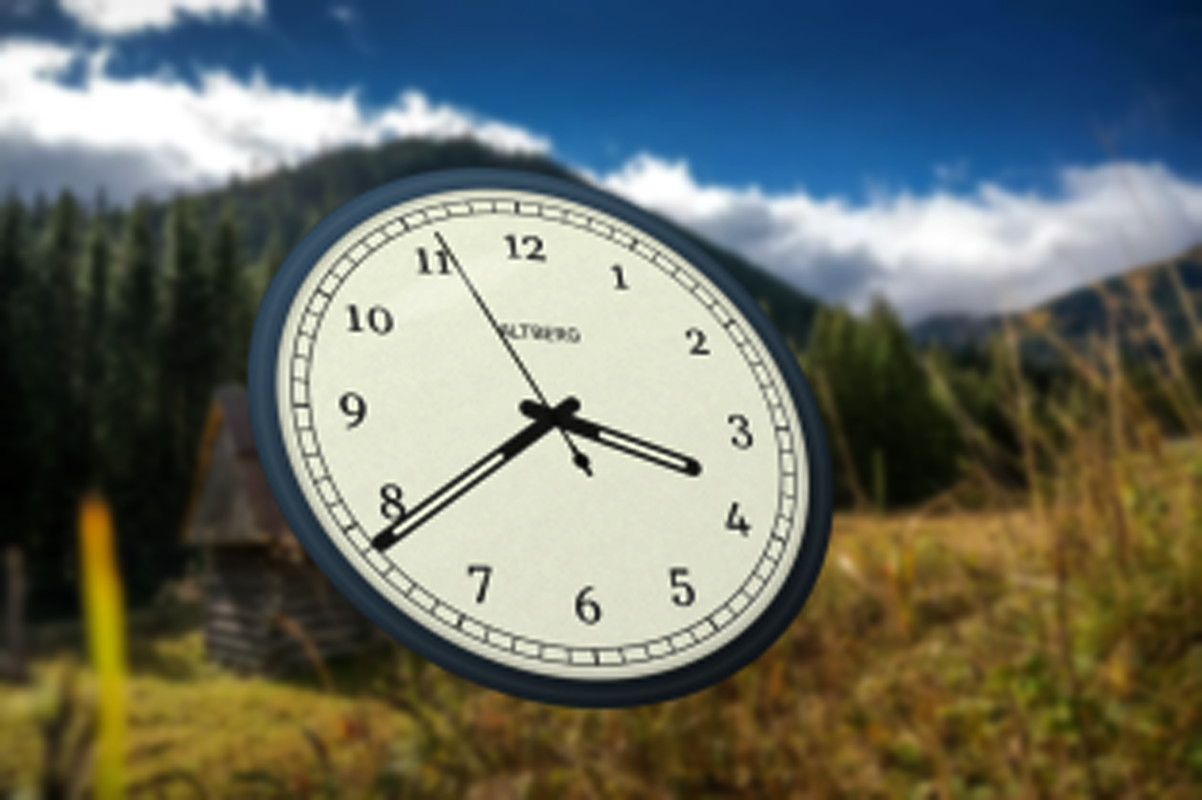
3:38:56
